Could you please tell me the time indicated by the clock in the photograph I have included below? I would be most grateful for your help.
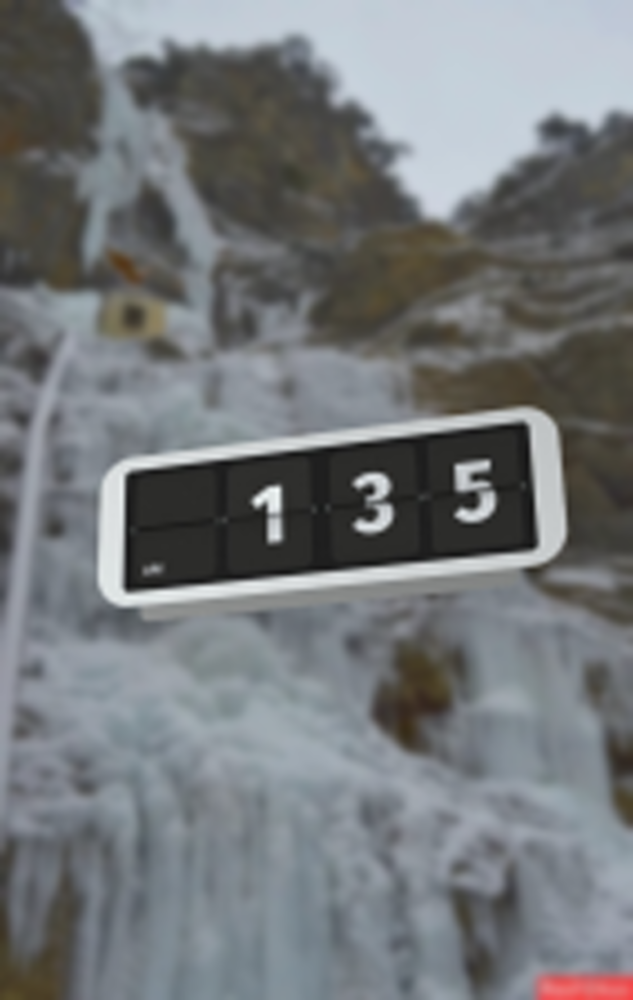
1:35
